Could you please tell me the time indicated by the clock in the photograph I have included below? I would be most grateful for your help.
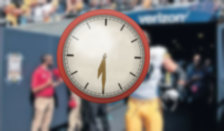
6:30
